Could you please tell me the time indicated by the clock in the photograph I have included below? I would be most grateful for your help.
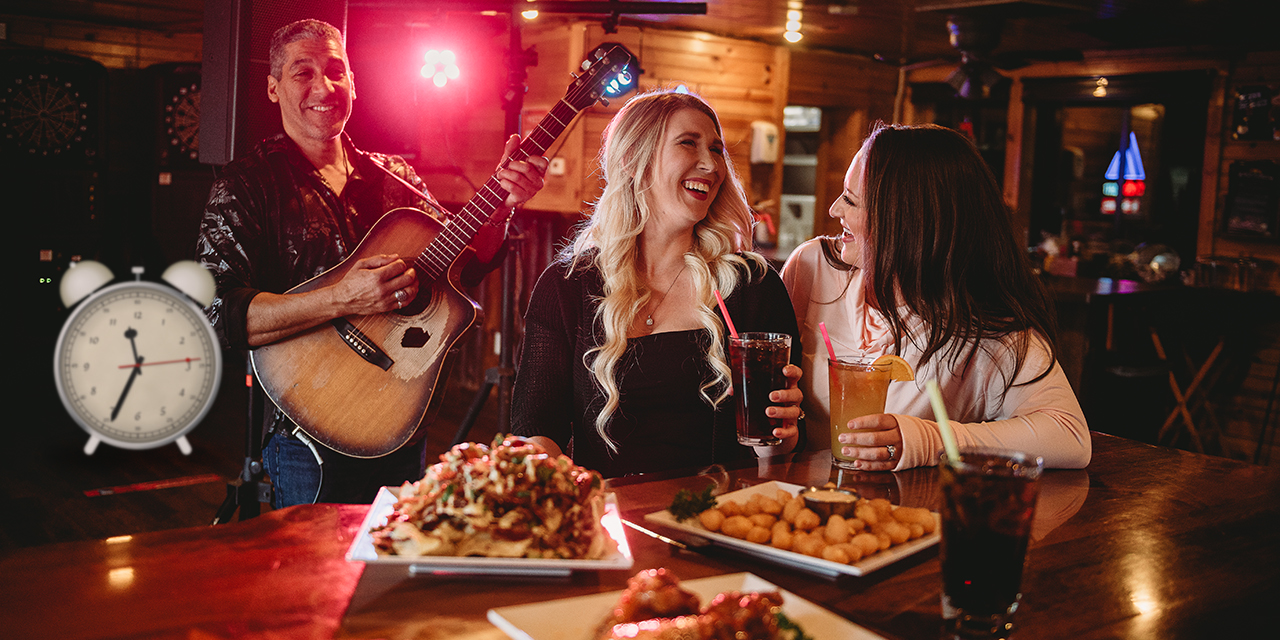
11:34:14
